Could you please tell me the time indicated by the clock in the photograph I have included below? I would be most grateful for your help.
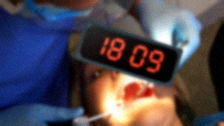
18:09
